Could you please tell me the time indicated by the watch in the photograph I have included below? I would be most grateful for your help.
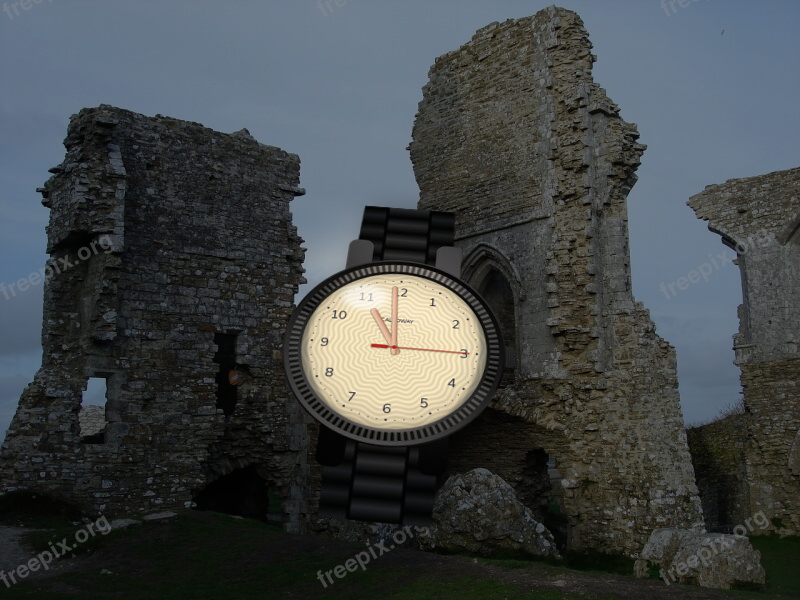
10:59:15
